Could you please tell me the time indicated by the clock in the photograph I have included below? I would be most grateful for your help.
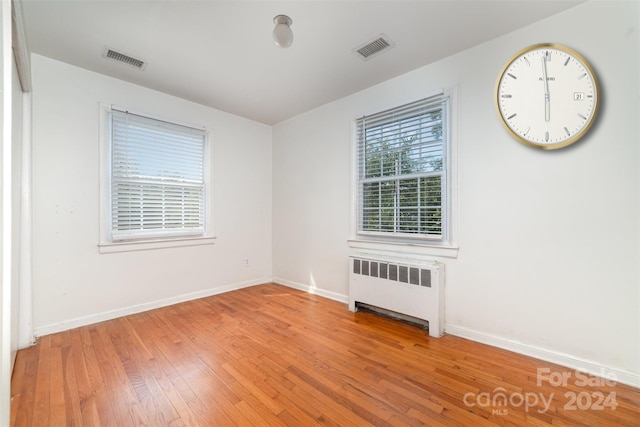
5:59
